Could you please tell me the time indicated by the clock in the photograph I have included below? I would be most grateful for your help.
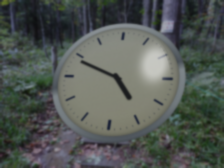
4:49
